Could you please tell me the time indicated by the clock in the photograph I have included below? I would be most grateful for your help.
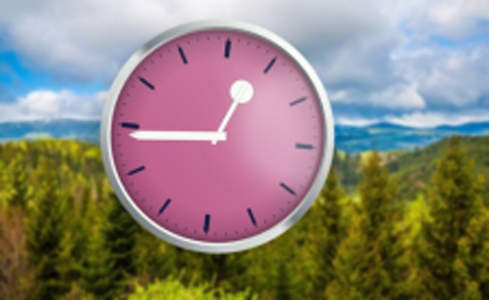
12:44
